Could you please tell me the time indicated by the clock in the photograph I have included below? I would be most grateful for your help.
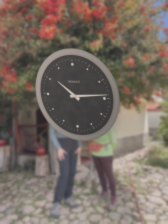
10:14
